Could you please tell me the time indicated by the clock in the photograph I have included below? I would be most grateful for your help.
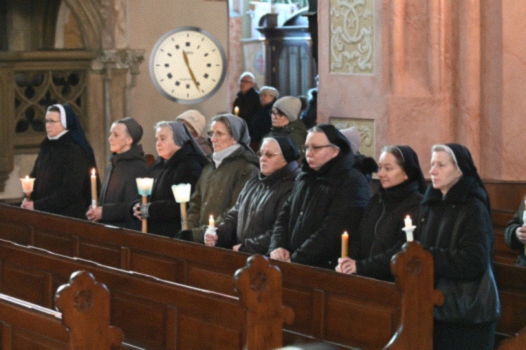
11:26
